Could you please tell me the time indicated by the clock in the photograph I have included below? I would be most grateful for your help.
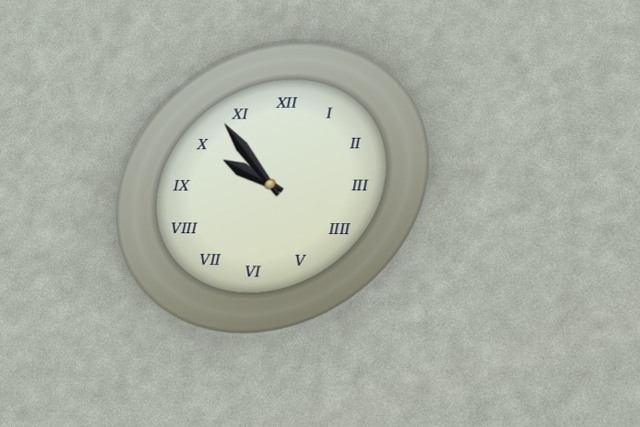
9:53
